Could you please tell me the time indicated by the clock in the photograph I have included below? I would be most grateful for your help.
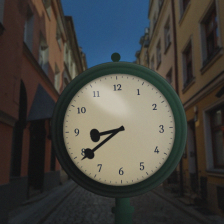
8:39
